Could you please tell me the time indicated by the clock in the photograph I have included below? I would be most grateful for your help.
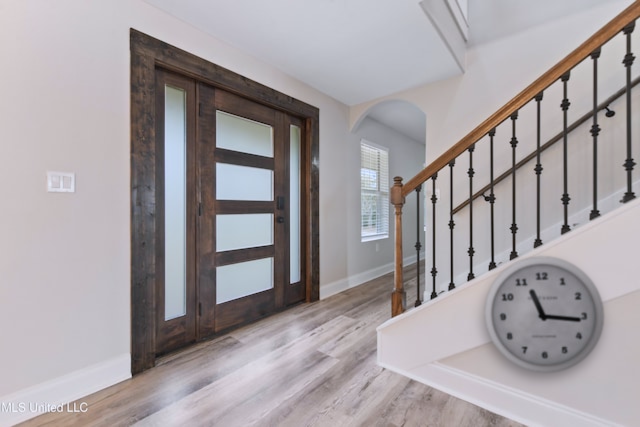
11:16
